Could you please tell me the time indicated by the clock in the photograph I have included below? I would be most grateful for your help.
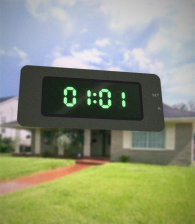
1:01
